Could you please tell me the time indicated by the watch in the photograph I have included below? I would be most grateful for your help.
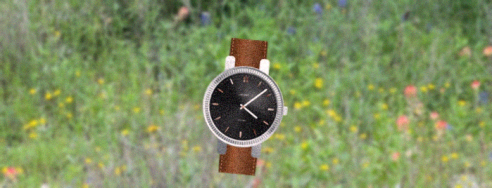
4:08
